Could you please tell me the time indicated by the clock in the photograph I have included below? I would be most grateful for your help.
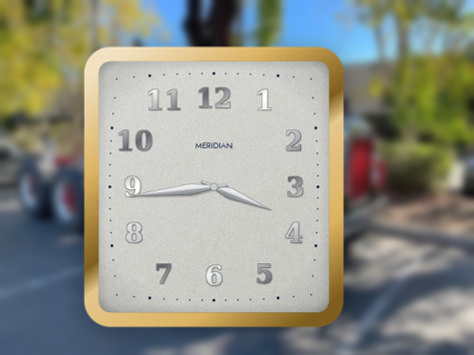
3:44
